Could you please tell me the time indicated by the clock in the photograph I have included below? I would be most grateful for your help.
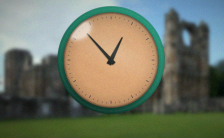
12:53
